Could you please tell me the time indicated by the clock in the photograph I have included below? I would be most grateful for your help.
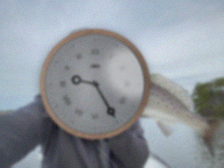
9:25
